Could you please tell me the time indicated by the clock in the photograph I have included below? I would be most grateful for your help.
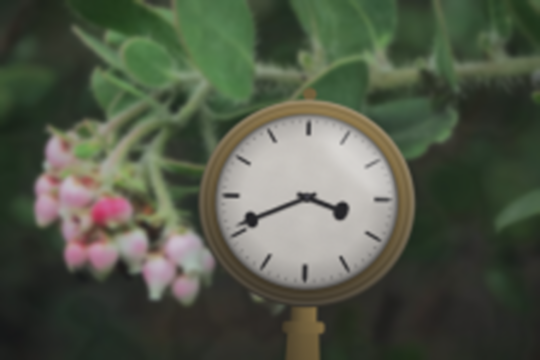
3:41
